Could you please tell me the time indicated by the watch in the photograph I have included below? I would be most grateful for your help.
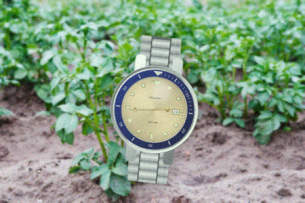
2:44
